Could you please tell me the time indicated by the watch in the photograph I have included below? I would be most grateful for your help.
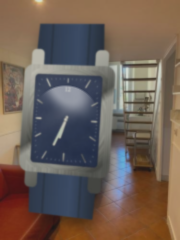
6:34
